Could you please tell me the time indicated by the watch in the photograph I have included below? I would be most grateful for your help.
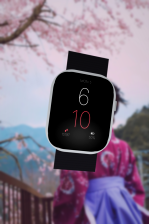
6:10
